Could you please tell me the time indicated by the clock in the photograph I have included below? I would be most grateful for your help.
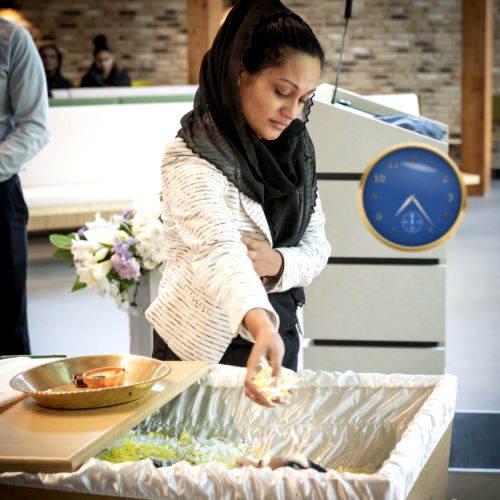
7:24
